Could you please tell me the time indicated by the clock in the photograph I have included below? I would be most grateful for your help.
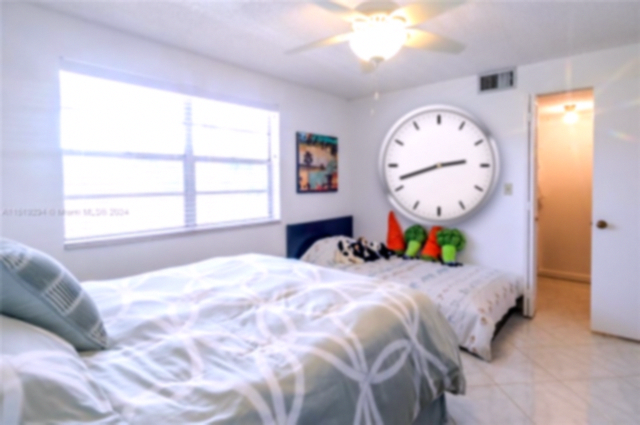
2:42
